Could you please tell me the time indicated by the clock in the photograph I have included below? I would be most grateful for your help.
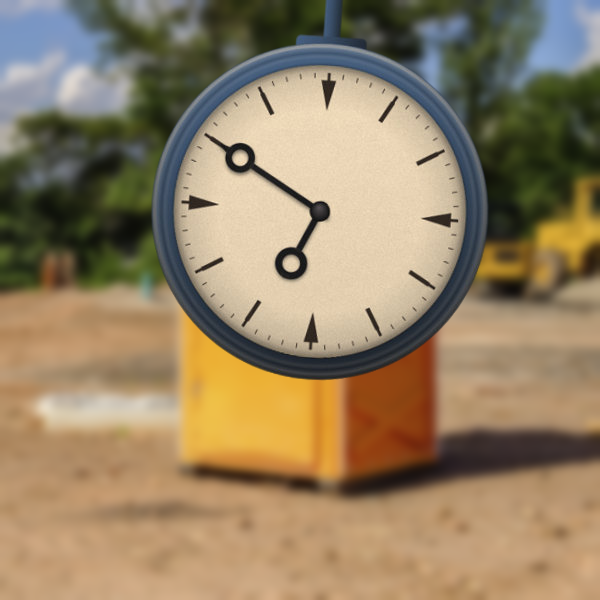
6:50
